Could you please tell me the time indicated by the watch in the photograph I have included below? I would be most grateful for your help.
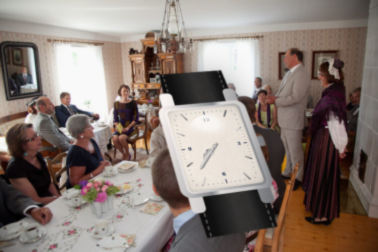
7:37
